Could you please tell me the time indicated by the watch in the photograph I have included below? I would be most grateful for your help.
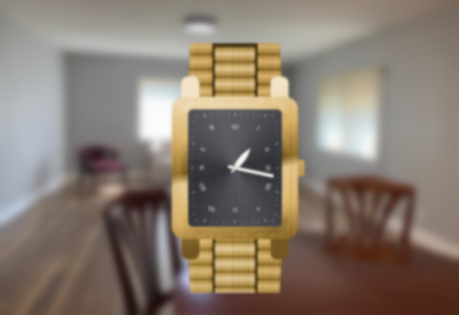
1:17
